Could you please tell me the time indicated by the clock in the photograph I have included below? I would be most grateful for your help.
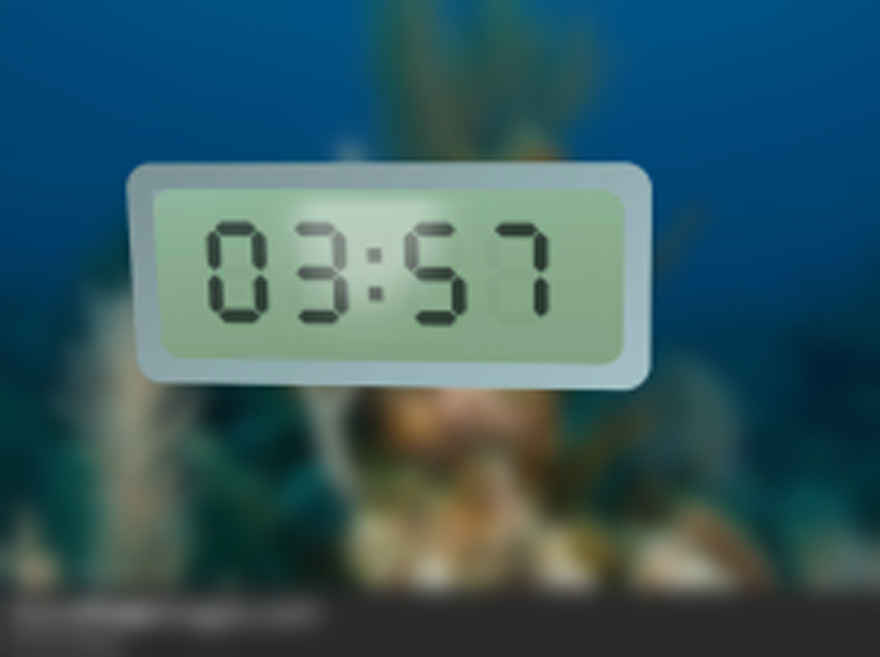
3:57
